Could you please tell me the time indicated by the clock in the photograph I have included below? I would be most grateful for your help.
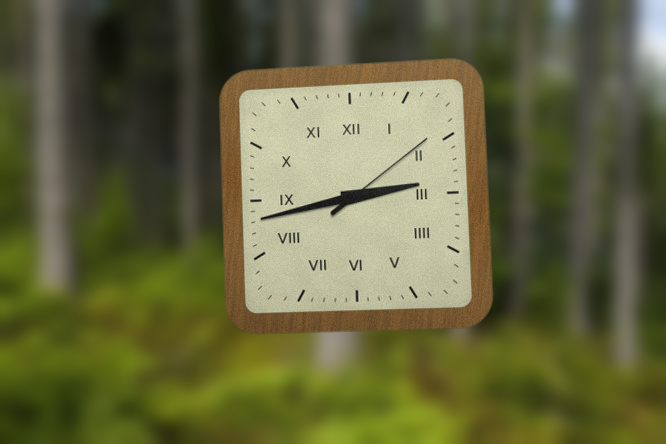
2:43:09
